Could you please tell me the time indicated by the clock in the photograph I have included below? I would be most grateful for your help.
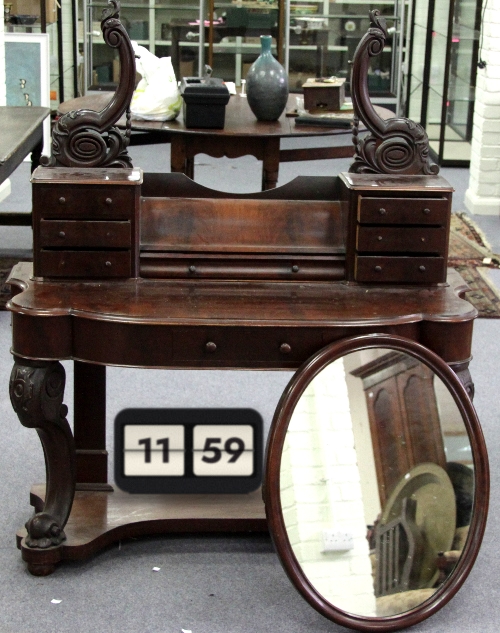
11:59
